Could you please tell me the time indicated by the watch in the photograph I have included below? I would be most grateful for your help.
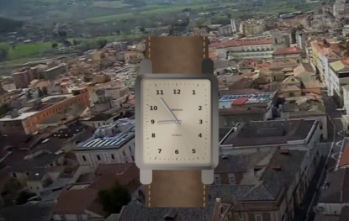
8:54
